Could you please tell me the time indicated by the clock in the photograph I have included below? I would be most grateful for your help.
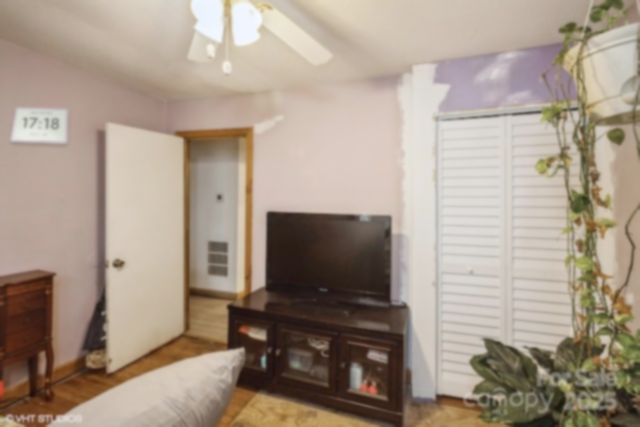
17:18
